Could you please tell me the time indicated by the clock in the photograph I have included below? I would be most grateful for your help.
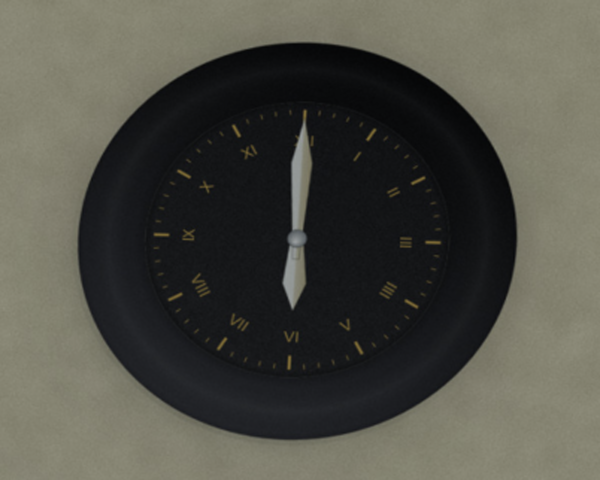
6:00
